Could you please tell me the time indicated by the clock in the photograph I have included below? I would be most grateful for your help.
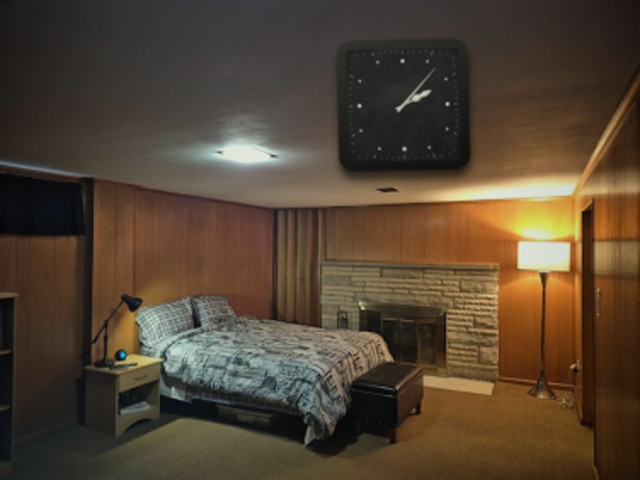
2:07
